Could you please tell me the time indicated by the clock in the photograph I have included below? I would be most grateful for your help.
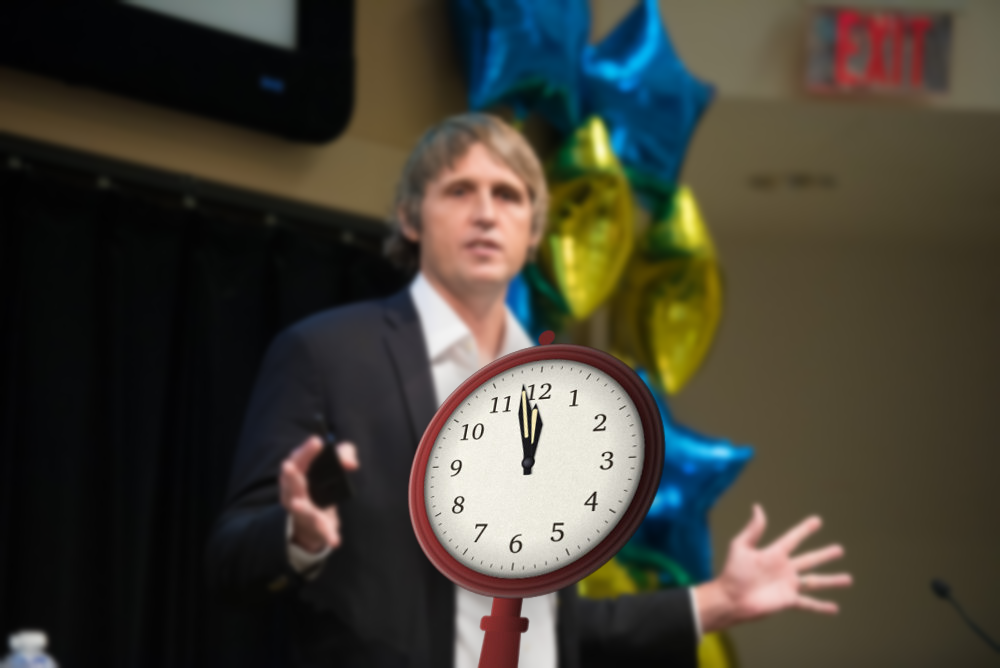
11:58
